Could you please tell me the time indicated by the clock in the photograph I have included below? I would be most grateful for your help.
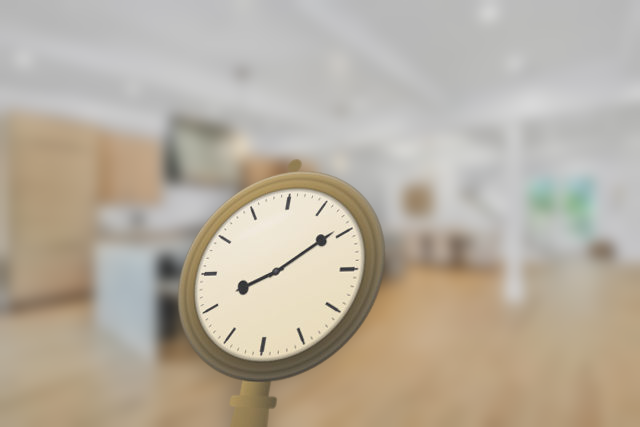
8:09
